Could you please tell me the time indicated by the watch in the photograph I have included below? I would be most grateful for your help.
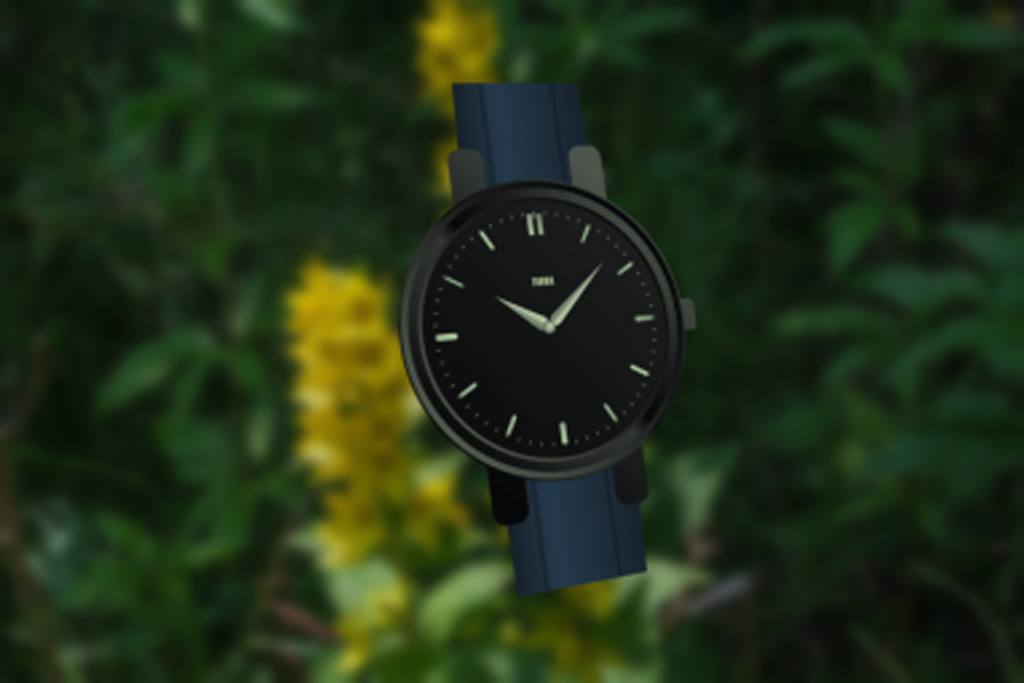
10:08
